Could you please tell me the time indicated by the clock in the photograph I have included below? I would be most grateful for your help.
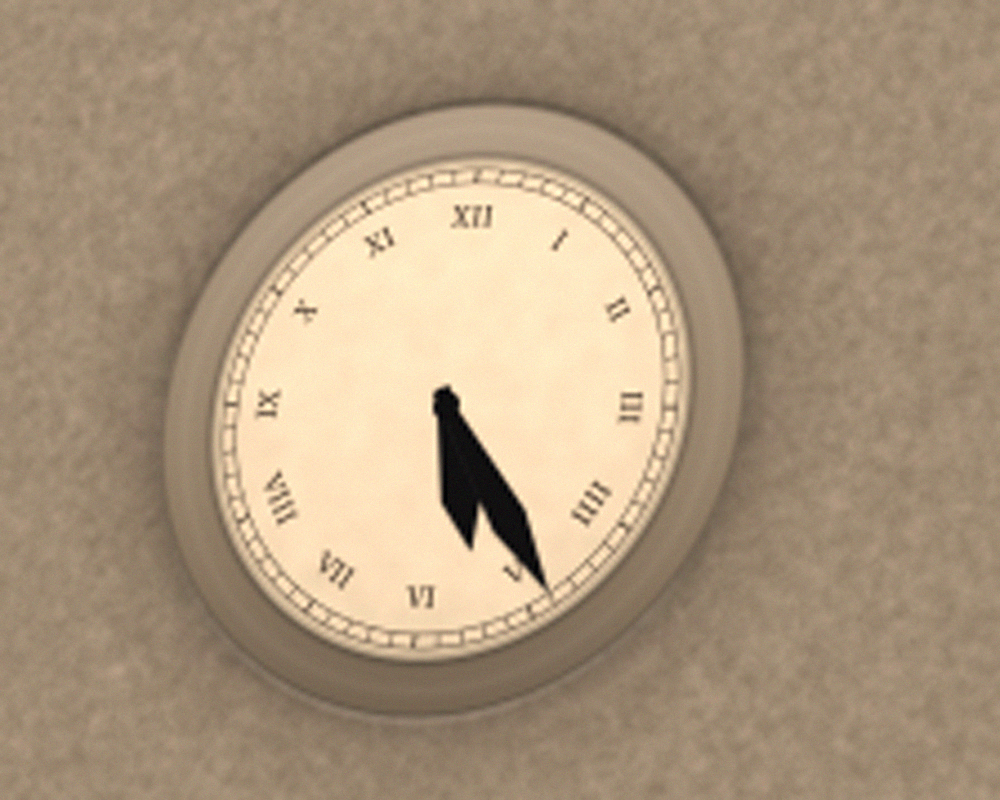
5:24
